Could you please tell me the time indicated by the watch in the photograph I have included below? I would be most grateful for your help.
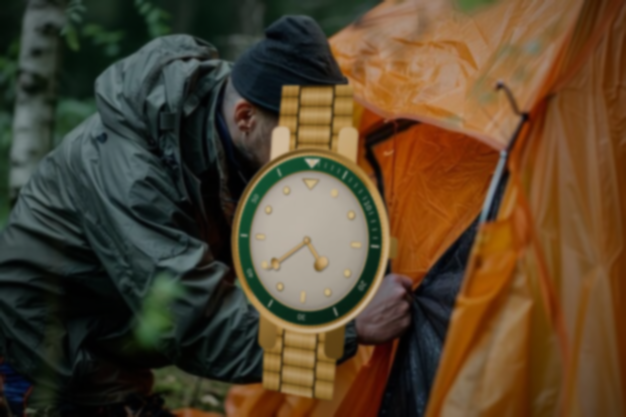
4:39
